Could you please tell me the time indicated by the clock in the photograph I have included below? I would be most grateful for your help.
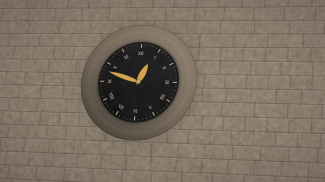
12:48
